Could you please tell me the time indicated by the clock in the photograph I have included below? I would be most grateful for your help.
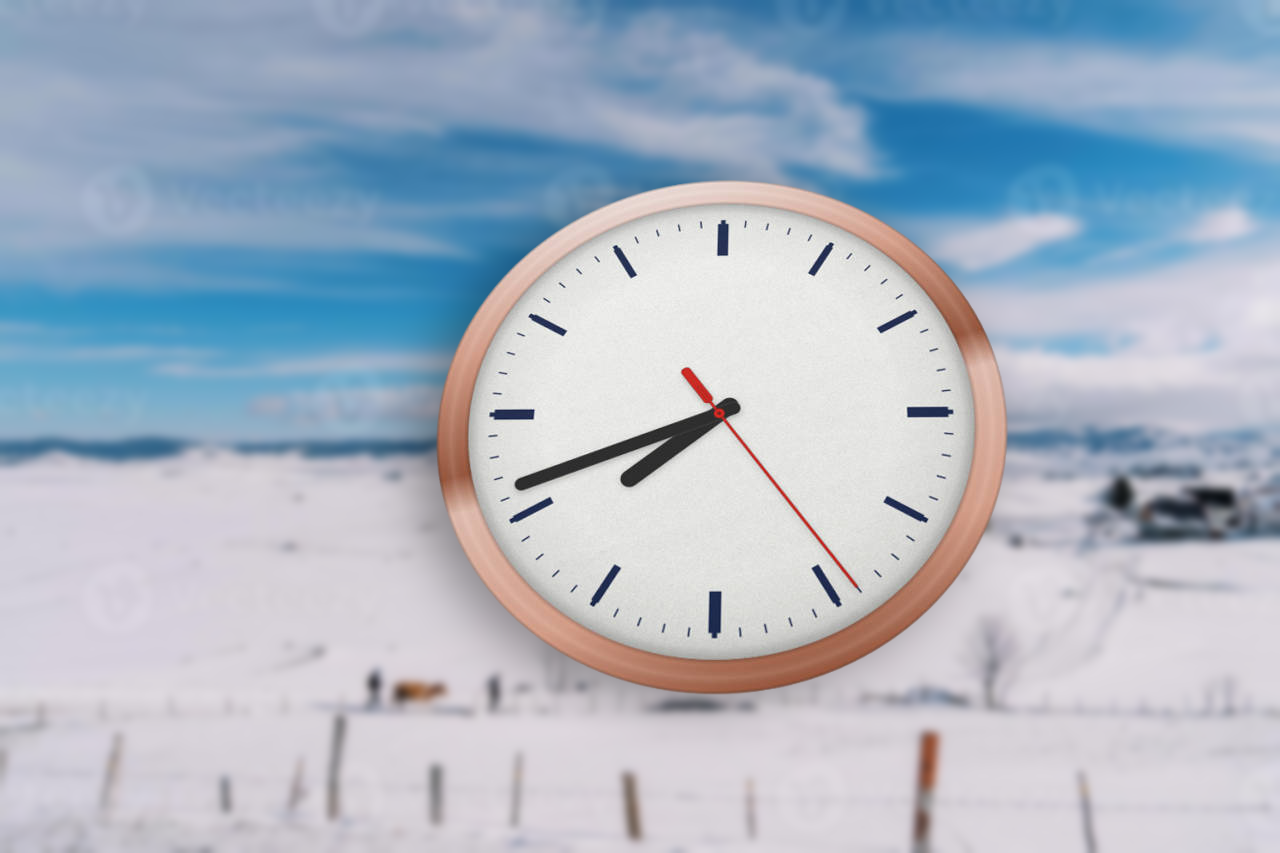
7:41:24
